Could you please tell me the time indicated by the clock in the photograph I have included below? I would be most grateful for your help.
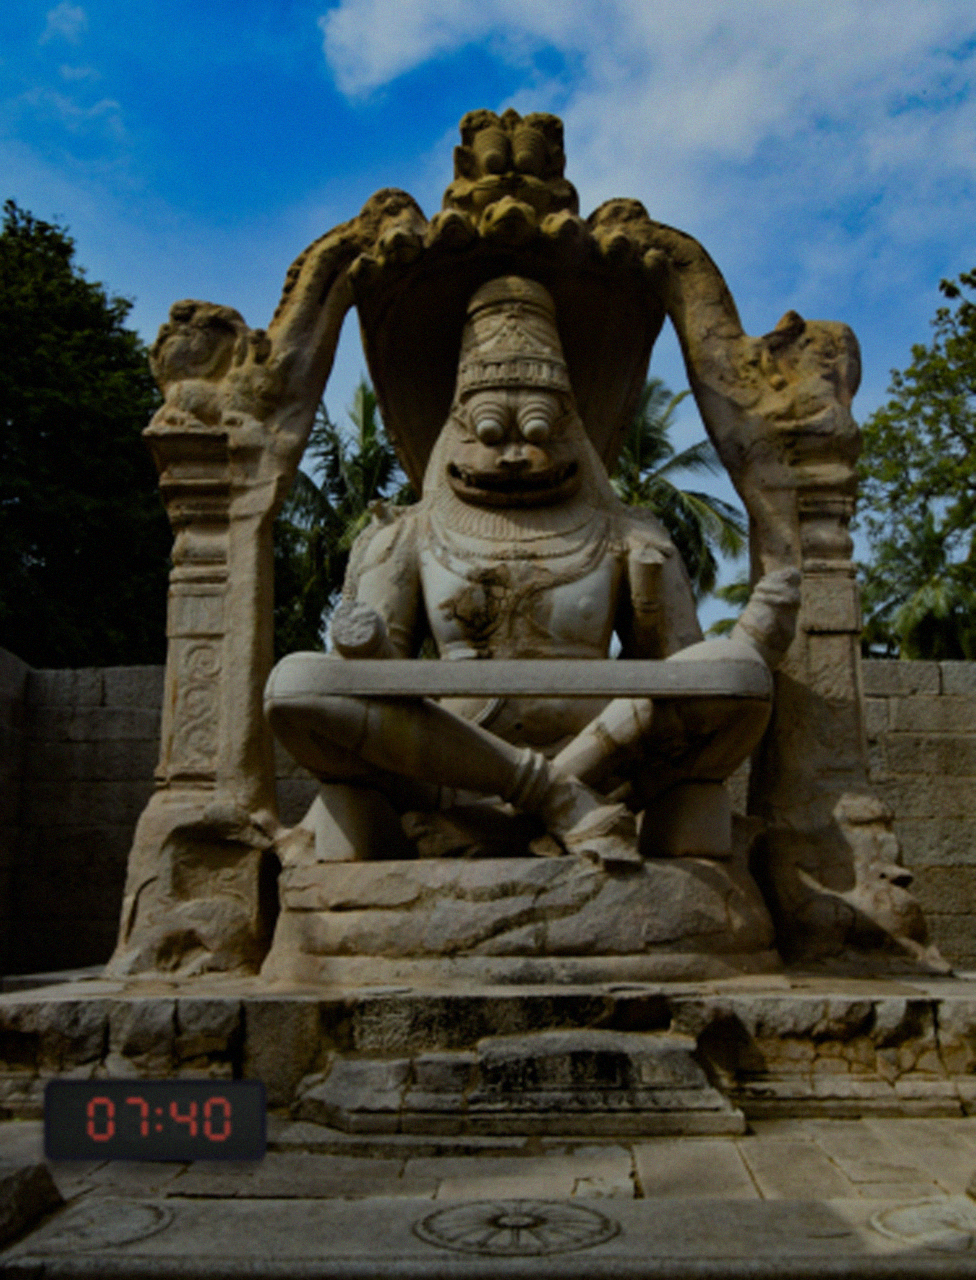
7:40
